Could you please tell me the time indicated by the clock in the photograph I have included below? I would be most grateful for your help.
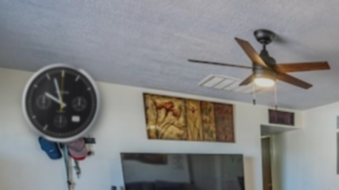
9:57
